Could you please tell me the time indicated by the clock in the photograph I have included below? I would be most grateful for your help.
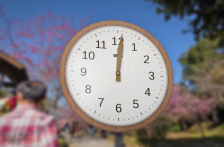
12:01
